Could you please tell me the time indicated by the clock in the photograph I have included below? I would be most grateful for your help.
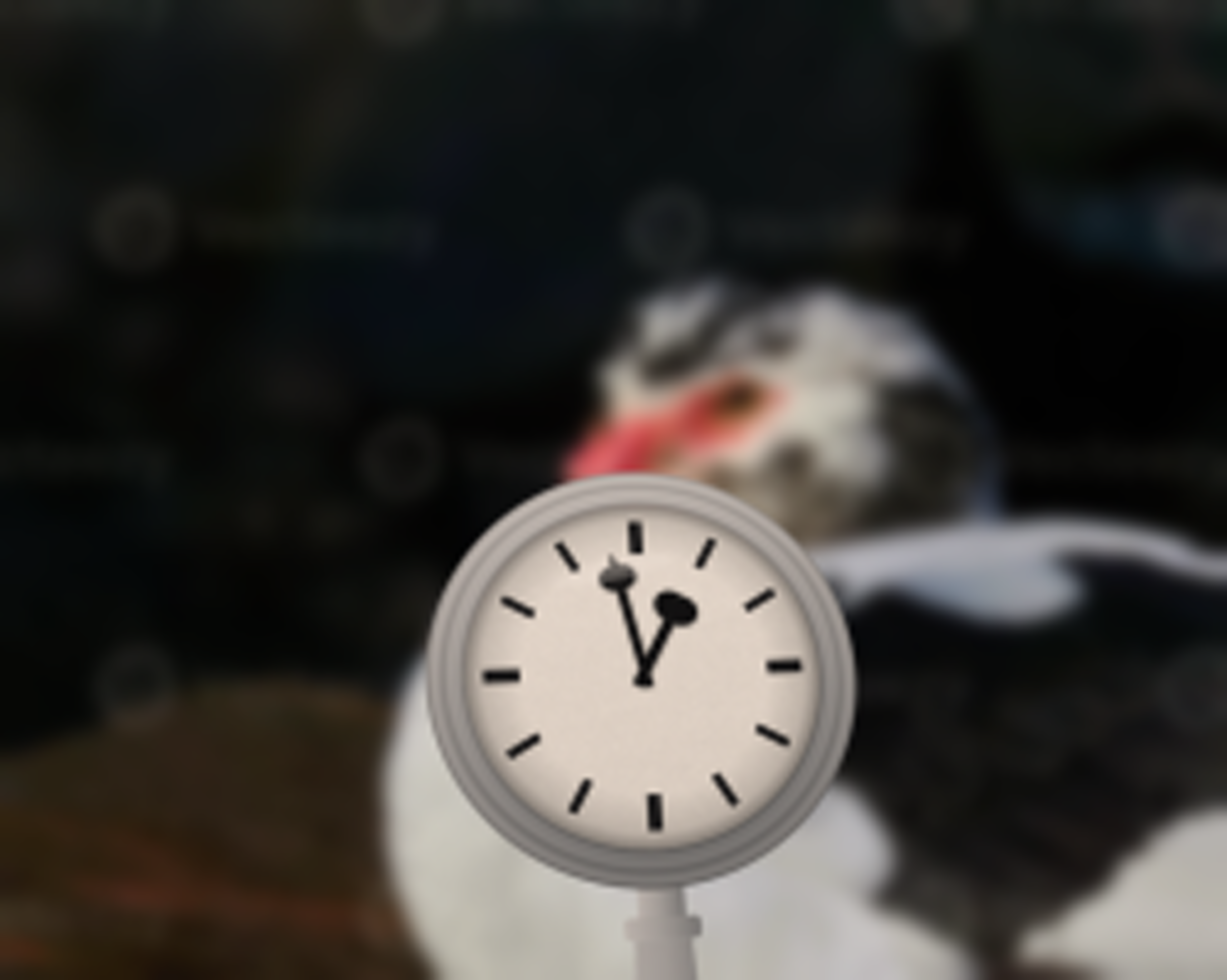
12:58
